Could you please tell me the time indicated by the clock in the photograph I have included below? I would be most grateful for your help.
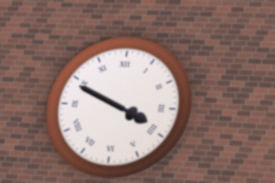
3:49
